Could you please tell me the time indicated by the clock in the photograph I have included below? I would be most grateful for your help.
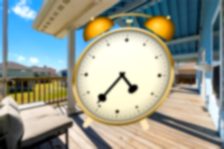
4:36
